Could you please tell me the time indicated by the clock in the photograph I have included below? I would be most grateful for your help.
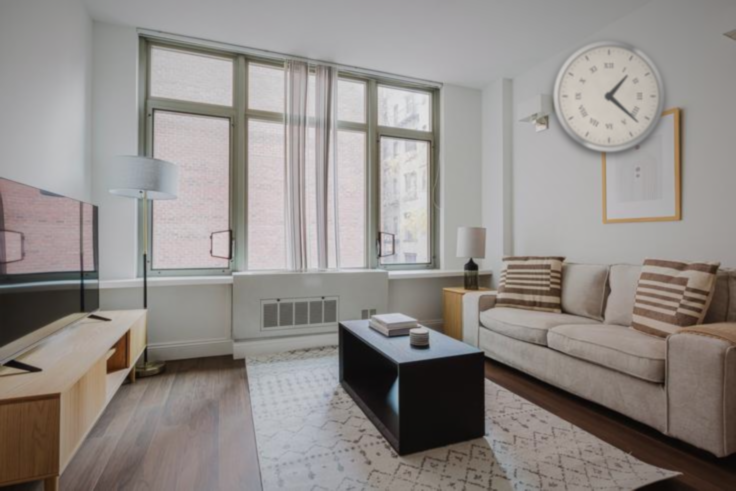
1:22
